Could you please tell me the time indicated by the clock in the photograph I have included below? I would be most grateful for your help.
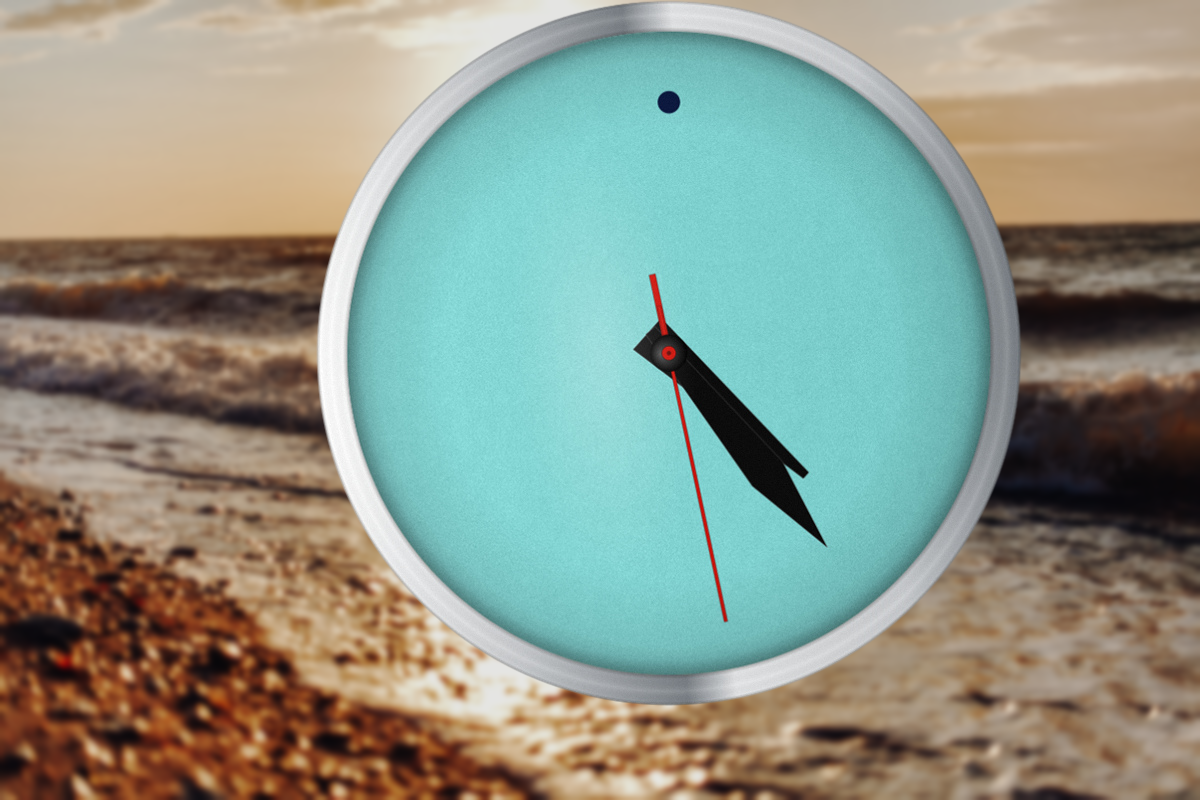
4:23:28
